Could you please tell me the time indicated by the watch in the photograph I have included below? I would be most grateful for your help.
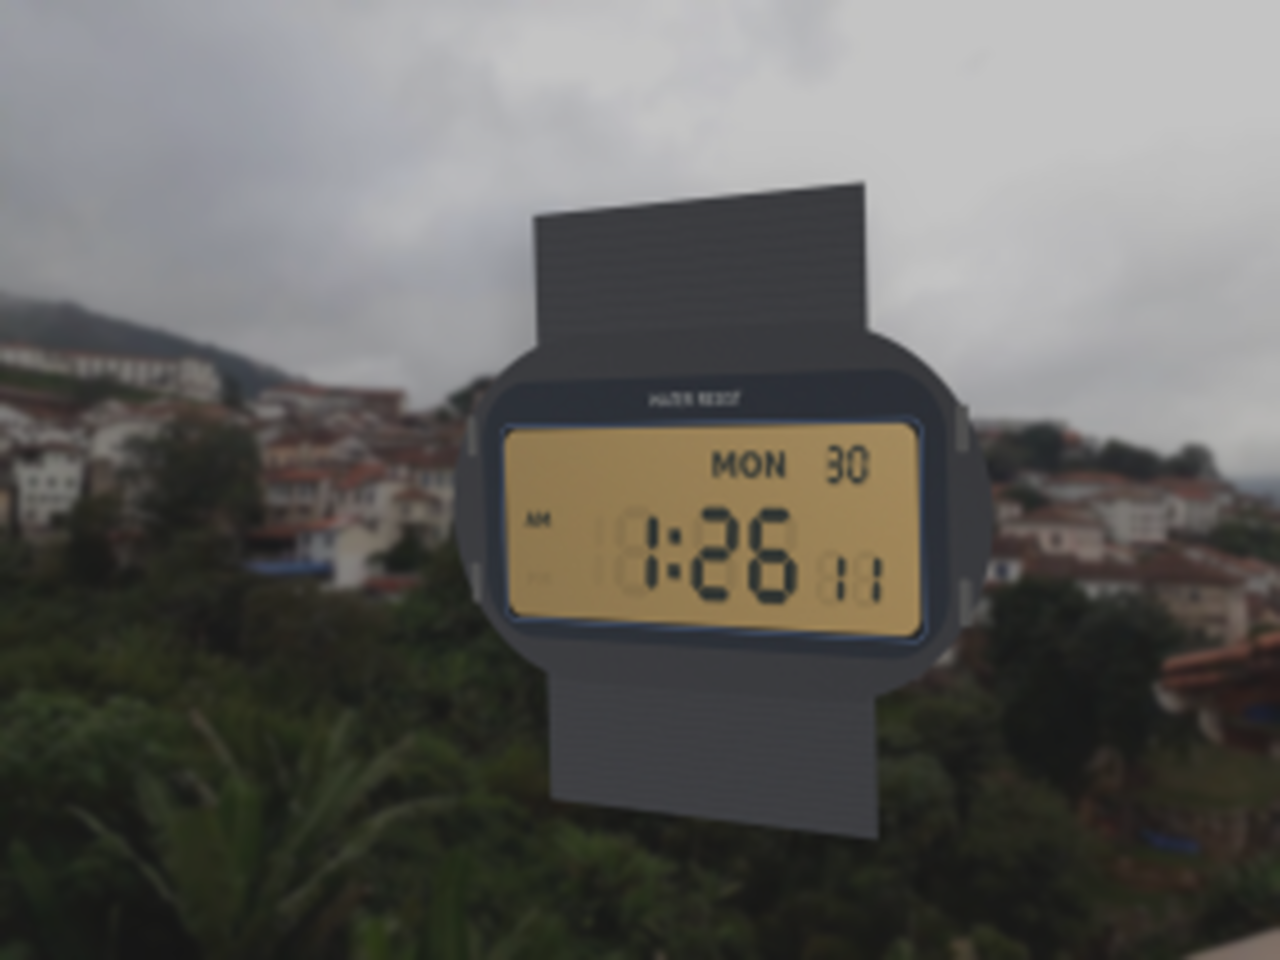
1:26:11
